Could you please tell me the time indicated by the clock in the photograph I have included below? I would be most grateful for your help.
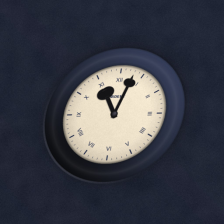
11:03
